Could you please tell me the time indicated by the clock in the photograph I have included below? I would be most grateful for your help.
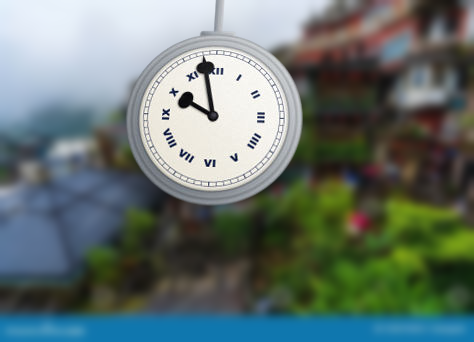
9:58
